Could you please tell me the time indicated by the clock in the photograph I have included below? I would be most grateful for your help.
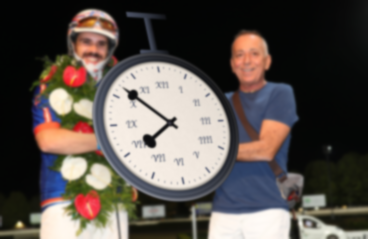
7:52
